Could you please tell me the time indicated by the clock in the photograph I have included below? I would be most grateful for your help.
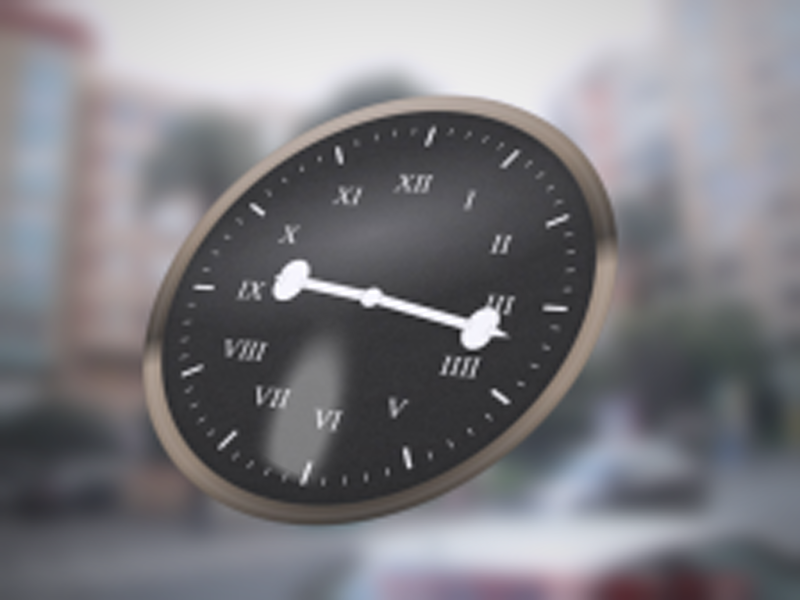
9:17
